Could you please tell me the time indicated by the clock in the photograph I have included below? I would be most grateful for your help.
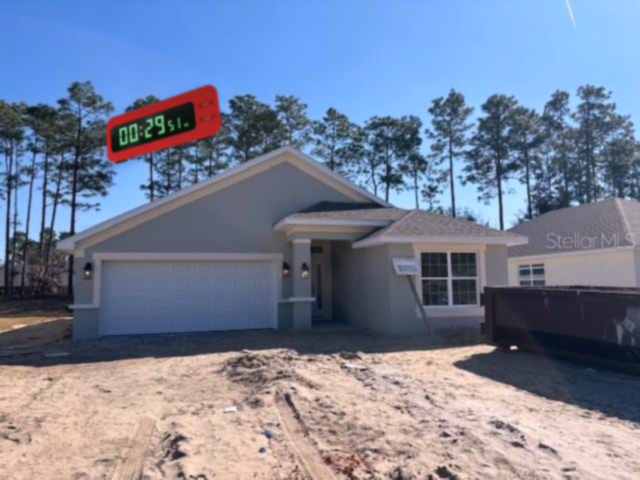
0:29
